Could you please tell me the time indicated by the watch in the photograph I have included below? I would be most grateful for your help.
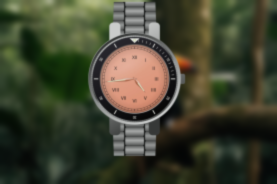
4:44
